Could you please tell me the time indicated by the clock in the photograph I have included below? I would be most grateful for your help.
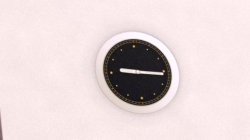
9:16
